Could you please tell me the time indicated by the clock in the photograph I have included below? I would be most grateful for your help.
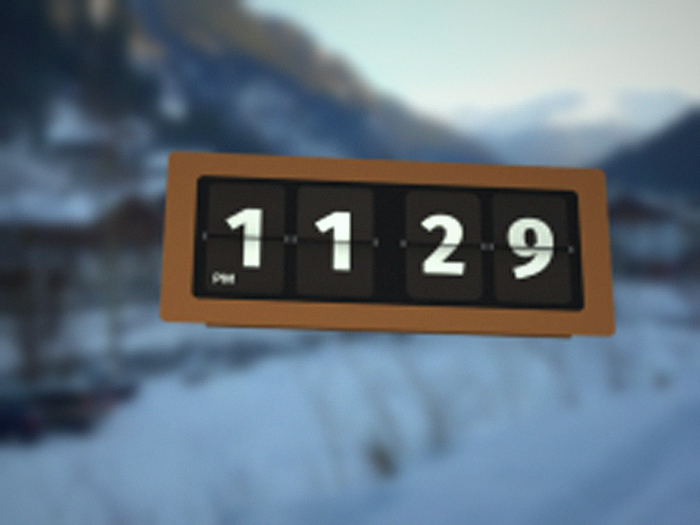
11:29
